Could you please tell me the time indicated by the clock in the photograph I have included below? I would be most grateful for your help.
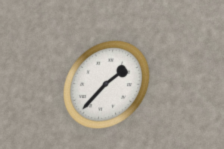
1:36
